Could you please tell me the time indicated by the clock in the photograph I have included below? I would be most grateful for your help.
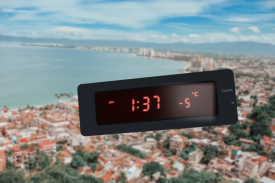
1:37
